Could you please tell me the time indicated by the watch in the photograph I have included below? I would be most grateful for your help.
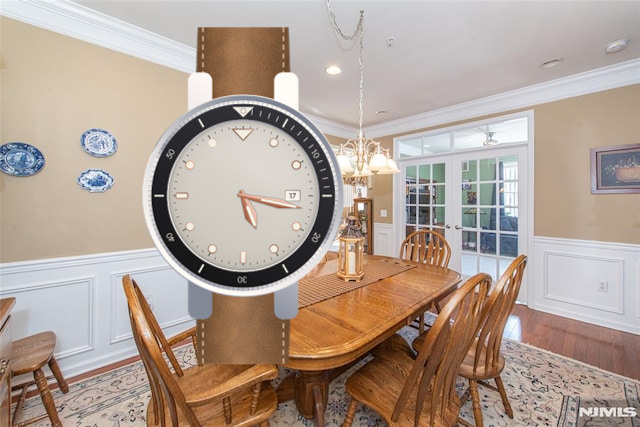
5:17
